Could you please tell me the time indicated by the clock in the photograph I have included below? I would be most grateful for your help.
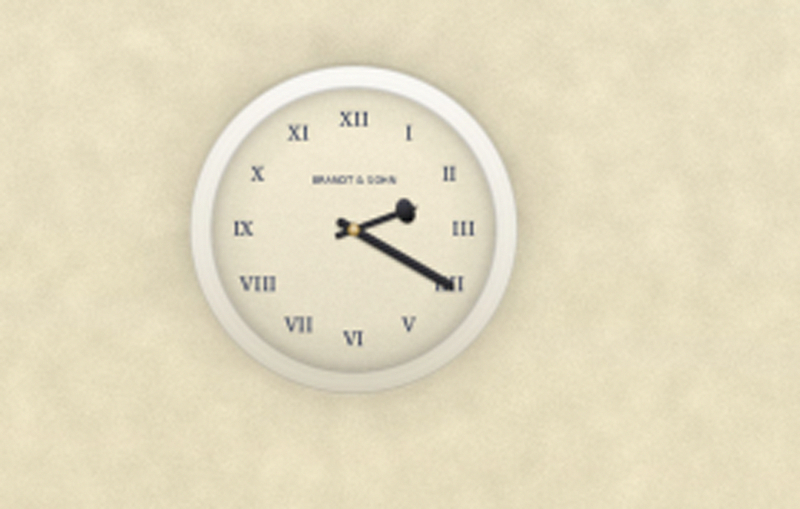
2:20
